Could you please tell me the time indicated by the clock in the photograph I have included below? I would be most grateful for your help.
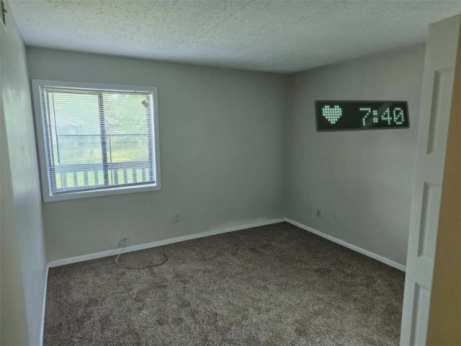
7:40
